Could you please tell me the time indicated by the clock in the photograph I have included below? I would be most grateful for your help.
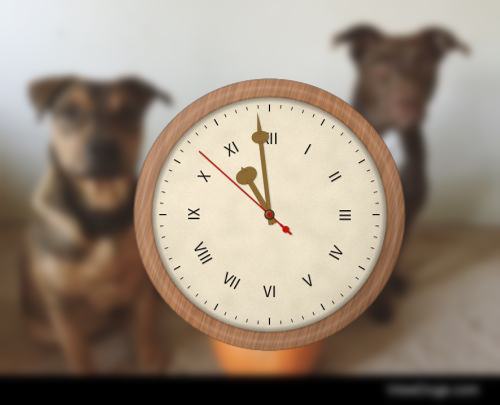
10:58:52
